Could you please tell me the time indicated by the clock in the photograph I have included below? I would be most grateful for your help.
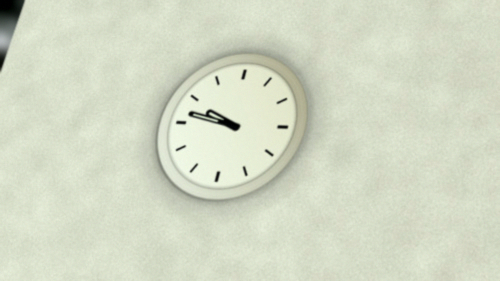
9:47
